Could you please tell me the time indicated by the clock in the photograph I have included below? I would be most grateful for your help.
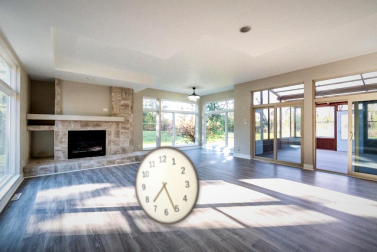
7:26
